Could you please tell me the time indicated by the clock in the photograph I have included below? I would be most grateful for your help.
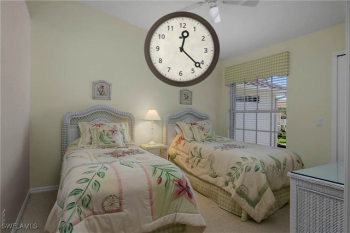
12:22
